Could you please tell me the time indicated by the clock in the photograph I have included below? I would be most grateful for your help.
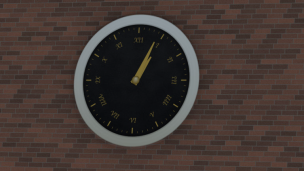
1:04
